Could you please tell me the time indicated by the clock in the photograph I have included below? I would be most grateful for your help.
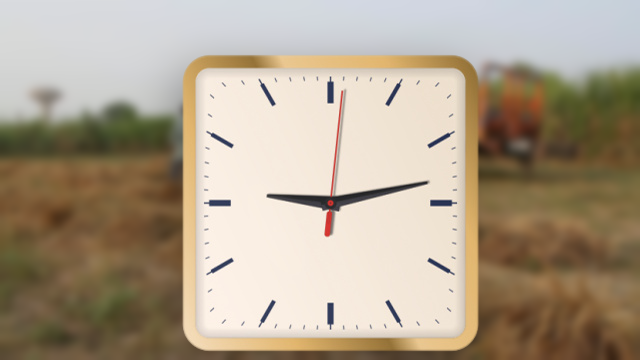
9:13:01
